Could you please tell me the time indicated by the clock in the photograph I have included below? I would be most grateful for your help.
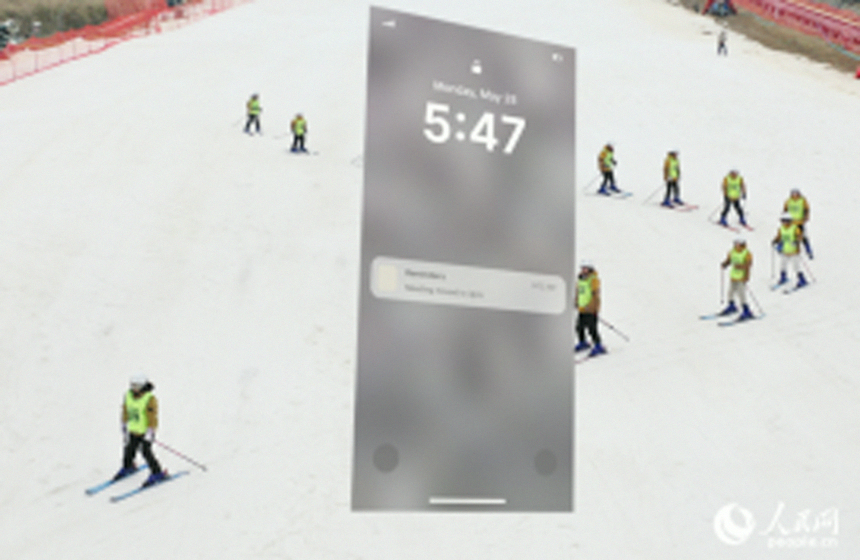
5:47
